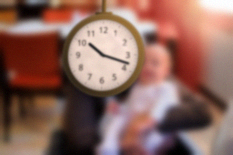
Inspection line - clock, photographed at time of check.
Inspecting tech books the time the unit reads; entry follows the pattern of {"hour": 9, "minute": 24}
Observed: {"hour": 10, "minute": 18}
